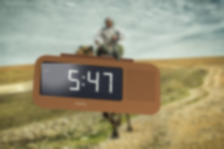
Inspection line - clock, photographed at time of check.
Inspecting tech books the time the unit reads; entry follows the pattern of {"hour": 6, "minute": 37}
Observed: {"hour": 5, "minute": 47}
